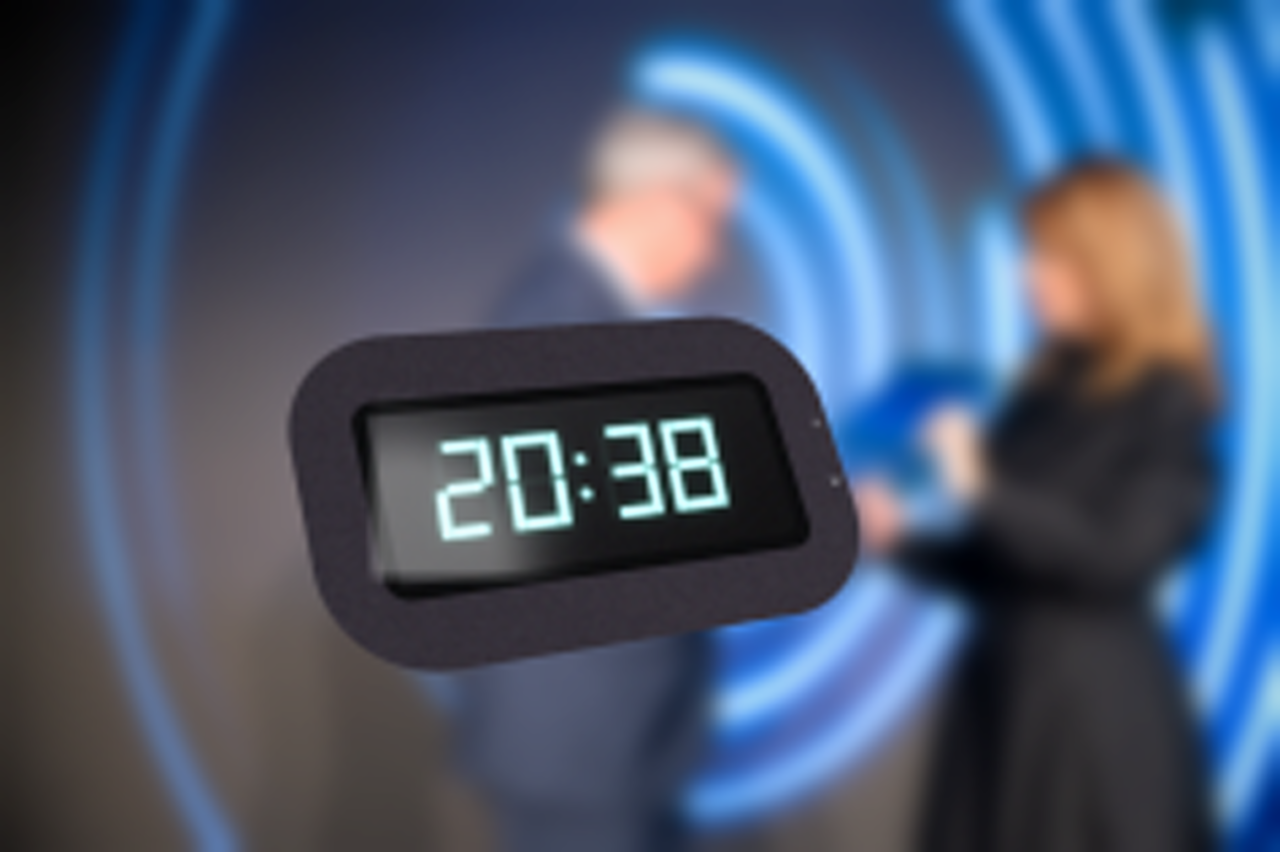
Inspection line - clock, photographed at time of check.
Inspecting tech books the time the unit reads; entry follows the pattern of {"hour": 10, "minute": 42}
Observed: {"hour": 20, "minute": 38}
